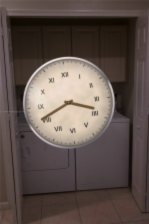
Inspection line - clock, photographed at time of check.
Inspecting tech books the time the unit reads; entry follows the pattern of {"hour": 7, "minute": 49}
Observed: {"hour": 3, "minute": 41}
